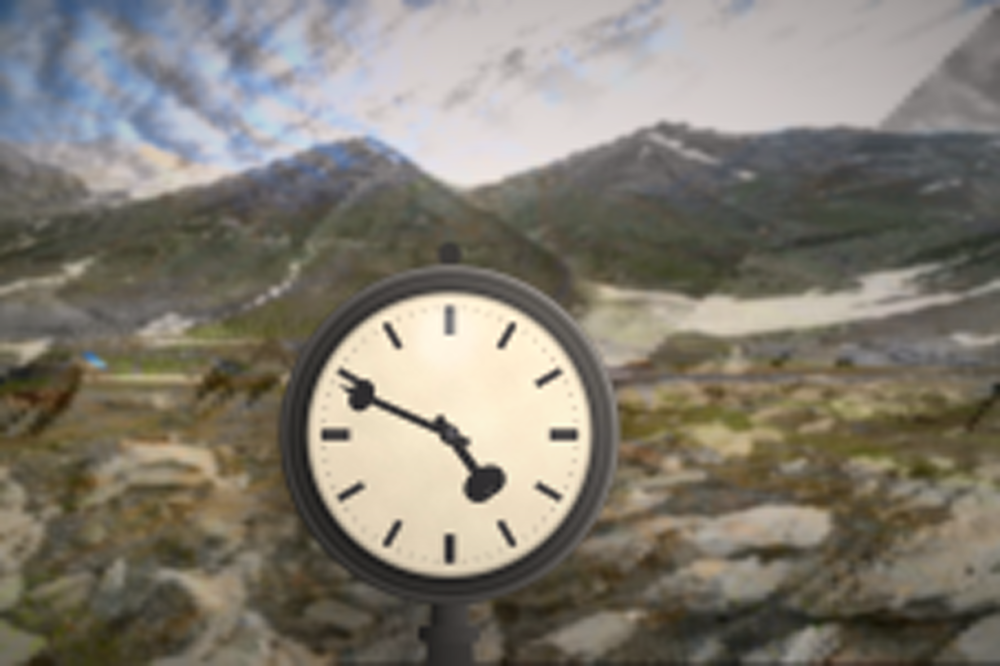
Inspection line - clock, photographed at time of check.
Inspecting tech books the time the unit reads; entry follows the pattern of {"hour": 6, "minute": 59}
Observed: {"hour": 4, "minute": 49}
